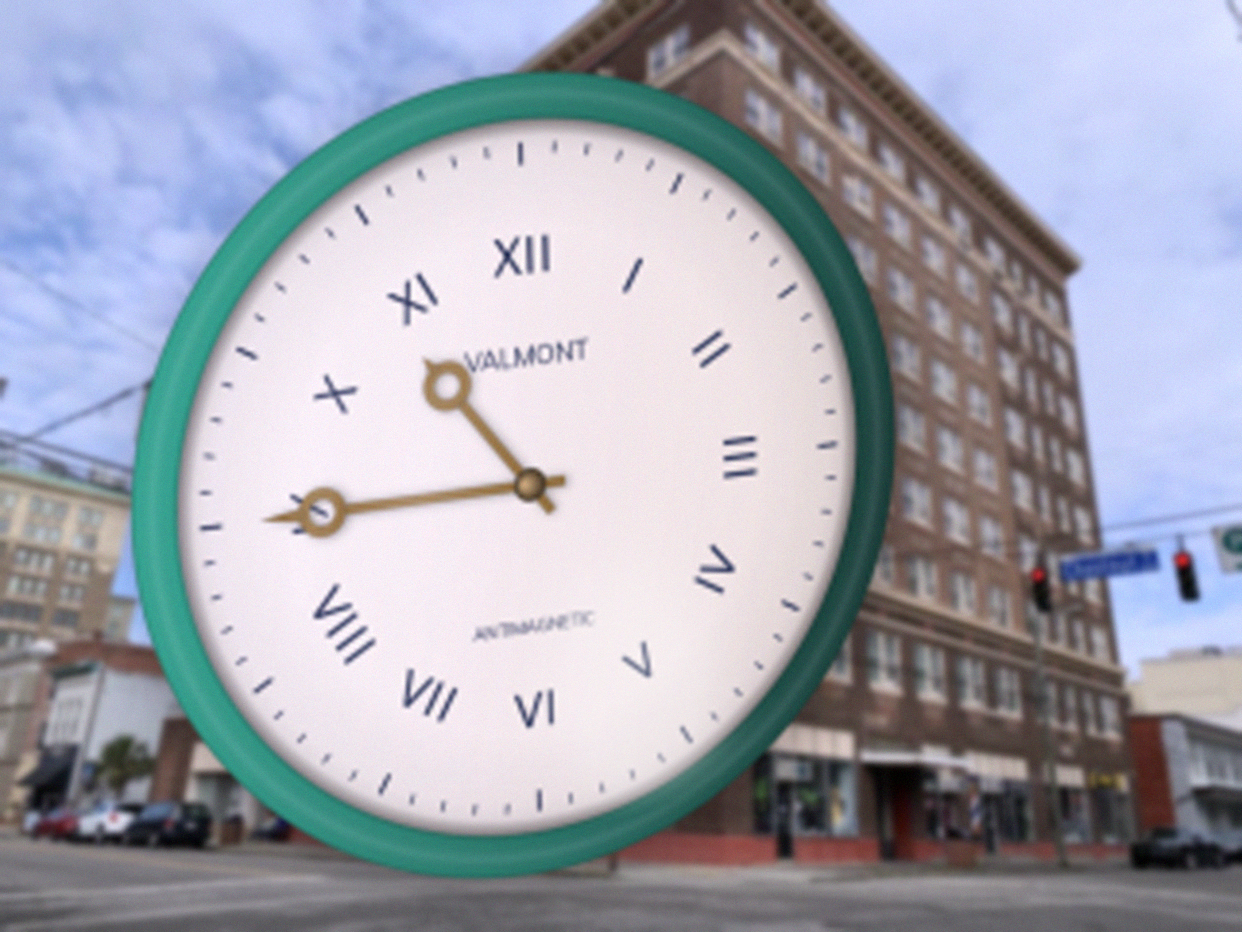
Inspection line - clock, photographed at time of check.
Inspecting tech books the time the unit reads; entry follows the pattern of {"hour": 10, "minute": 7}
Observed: {"hour": 10, "minute": 45}
